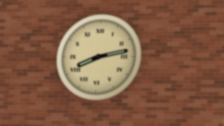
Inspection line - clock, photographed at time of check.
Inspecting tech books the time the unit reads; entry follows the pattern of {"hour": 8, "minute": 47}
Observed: {"hour": 8, "minute": 13}
